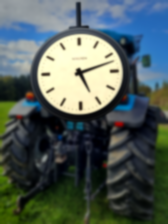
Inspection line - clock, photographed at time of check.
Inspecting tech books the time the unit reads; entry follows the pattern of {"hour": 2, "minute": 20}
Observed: {"hour": 5, "minute": 12}
